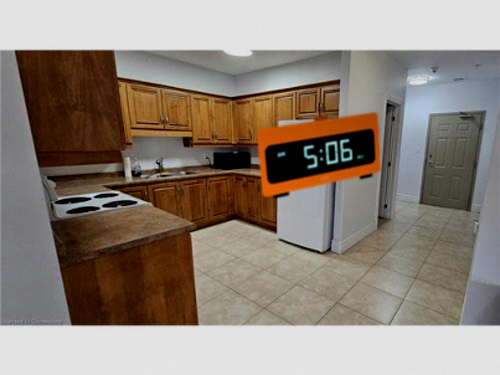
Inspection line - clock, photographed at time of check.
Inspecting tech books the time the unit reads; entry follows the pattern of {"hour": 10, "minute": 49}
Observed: {"hour": 5, "minute": 6}
